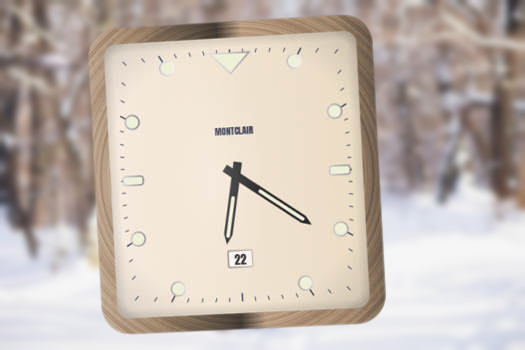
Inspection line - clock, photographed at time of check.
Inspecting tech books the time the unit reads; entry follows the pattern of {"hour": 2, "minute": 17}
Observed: {"hour": 6, "minute": 21}
